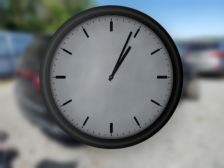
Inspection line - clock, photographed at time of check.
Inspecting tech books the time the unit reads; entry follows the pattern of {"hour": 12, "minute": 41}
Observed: {"hour": 1, "minute": 4}
